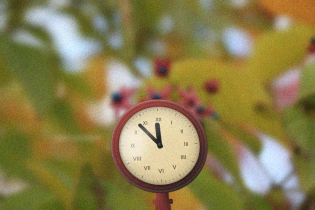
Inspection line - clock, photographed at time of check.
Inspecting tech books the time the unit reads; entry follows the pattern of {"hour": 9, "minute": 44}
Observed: {"hour": 11, "minute": 53}
